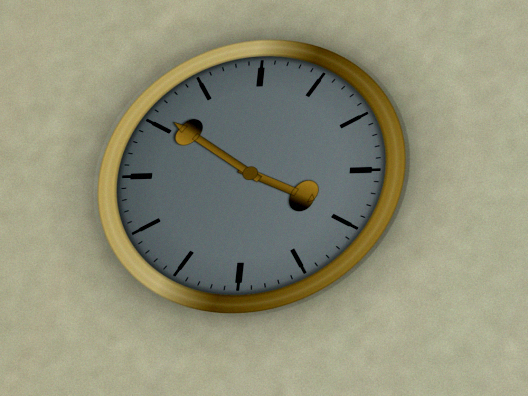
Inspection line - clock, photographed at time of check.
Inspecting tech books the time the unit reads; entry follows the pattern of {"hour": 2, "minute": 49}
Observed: {"hour": 3, "minute": 51}
